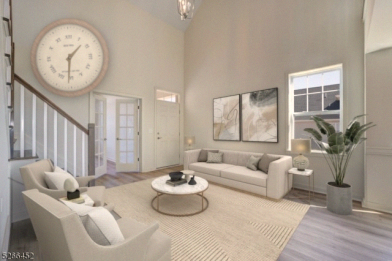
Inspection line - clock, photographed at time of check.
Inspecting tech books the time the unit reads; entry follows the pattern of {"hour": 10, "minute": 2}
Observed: {"hour": 1, "minute": 31}
